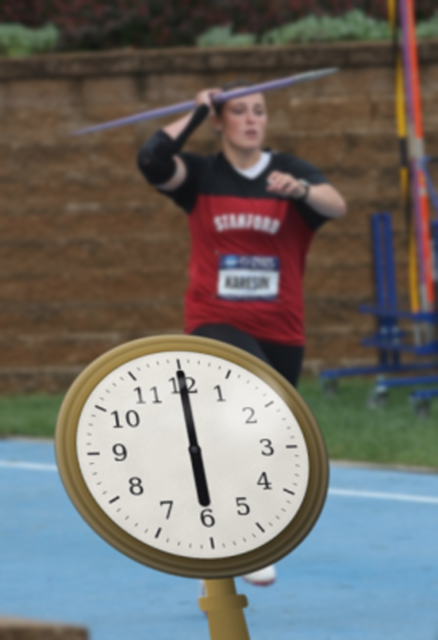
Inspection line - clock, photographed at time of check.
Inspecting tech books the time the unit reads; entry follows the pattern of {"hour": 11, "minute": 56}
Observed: {"hour": 6, "minute": 0}
